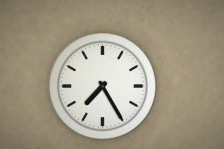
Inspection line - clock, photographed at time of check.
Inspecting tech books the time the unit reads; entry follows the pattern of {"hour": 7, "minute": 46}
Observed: {"hour": 7, "minute": 25}
